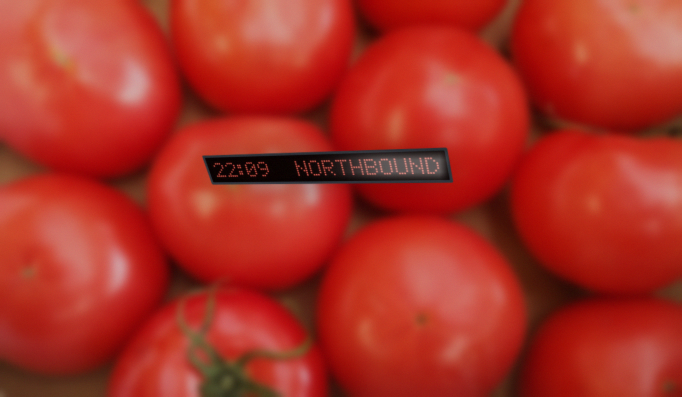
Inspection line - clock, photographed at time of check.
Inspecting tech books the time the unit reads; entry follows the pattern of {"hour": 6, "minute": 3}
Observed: {"hour": 22, "minute": 9}
